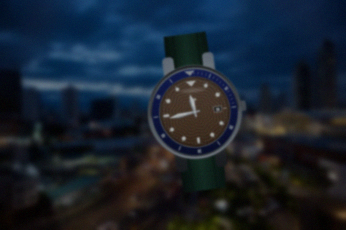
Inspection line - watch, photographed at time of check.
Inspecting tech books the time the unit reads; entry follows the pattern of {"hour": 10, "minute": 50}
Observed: {"hour": 11, "minute": 44}
